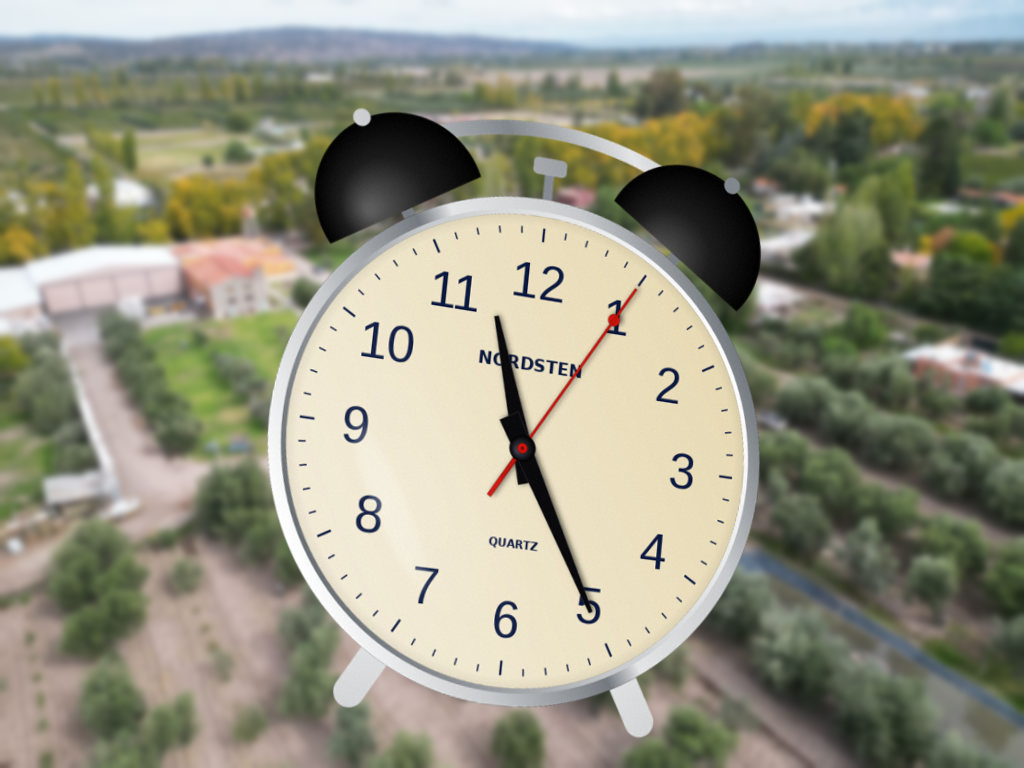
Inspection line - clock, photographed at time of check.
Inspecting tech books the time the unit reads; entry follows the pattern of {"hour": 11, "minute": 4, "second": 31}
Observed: {"hour": 11, "minute": 25, "second": 5}
